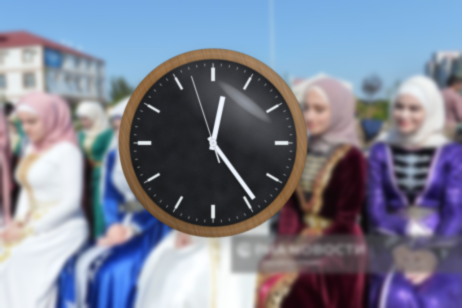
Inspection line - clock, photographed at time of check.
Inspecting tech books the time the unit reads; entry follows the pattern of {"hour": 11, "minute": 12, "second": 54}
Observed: {"hour": 12, "minute": 23, "second": 57}
